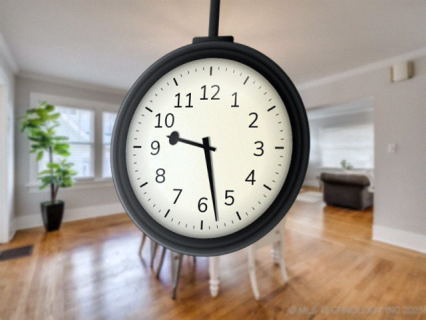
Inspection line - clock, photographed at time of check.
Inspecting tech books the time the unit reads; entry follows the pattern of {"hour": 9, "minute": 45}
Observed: {"hour": 9, "minute": 28}
